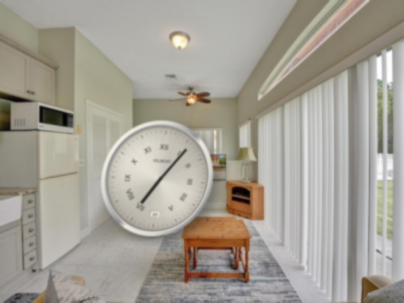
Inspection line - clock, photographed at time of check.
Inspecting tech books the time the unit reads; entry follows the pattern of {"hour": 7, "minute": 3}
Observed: {"hour": 7, "minute": 6}
